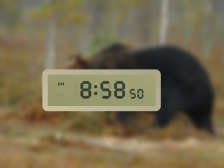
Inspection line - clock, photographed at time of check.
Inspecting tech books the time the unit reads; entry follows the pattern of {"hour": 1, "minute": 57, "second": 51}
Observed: {"hour": 8, "minute": 58, "second": 50}
